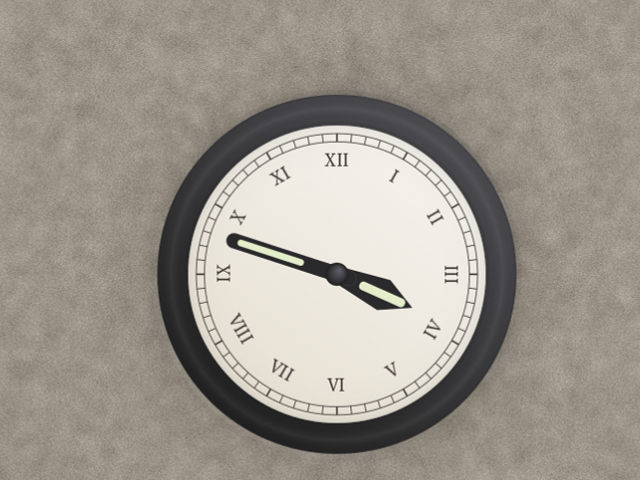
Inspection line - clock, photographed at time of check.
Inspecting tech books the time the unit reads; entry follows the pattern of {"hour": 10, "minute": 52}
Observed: {"hour": 3, "minute": 48}
